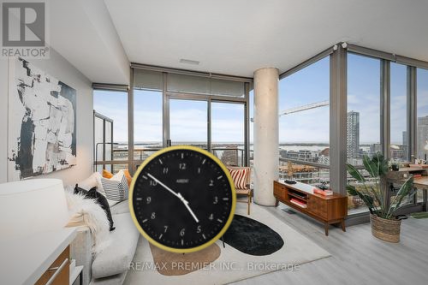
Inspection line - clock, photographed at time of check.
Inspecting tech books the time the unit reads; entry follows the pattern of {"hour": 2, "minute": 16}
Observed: {"hour": 4, "minute": 51}
